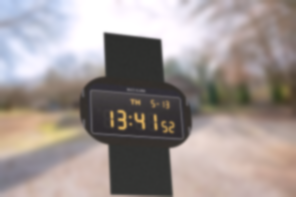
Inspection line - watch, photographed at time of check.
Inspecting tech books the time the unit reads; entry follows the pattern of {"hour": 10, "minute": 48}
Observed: {"hour": 13, "minute": 41}
